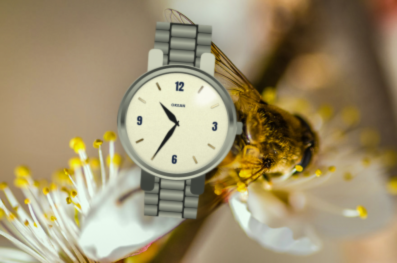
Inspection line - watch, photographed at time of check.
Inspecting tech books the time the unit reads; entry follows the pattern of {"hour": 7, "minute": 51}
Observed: {"hour": 10, "minute": 35}
